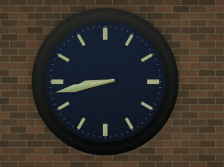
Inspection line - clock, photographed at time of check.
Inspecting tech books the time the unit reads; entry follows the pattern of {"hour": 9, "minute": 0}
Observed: {"hour": 8, "minute": 43}
